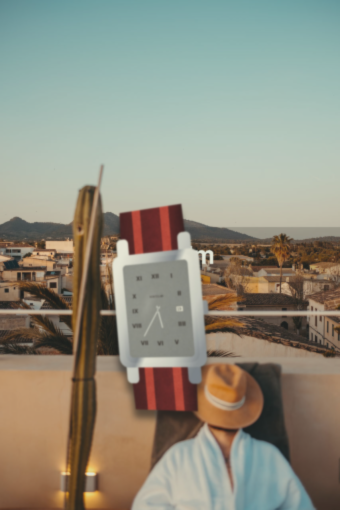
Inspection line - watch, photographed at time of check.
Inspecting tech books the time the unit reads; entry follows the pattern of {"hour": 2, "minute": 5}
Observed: {"hour": 5, "minute": 36}
